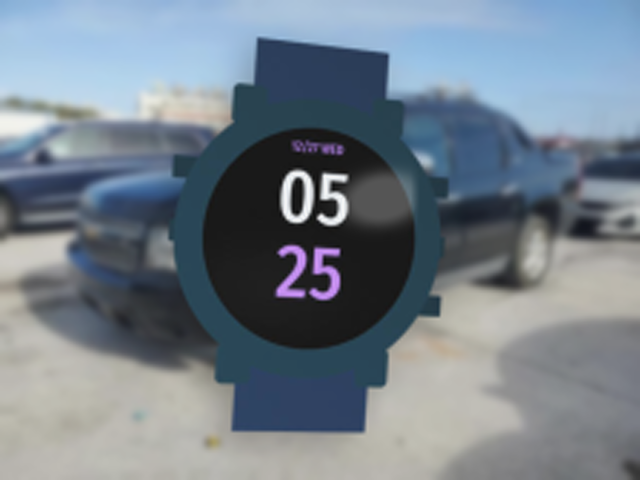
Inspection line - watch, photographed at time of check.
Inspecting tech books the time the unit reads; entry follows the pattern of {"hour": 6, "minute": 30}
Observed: {"hour": 5, "minute": 25}
